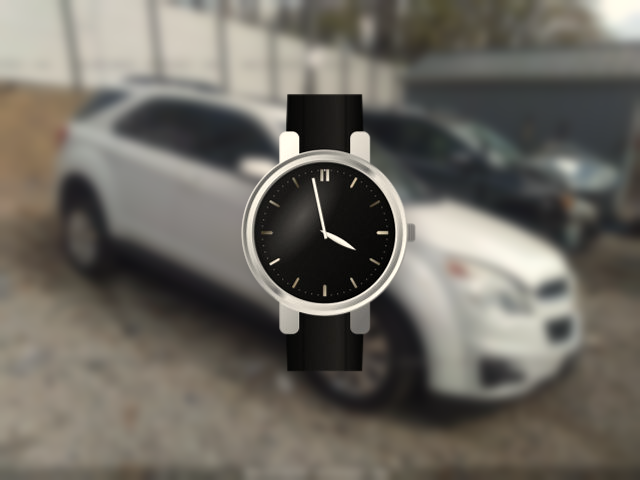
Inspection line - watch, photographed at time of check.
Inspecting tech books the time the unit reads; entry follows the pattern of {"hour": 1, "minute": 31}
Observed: {"hour": 3, "minute": 58}
